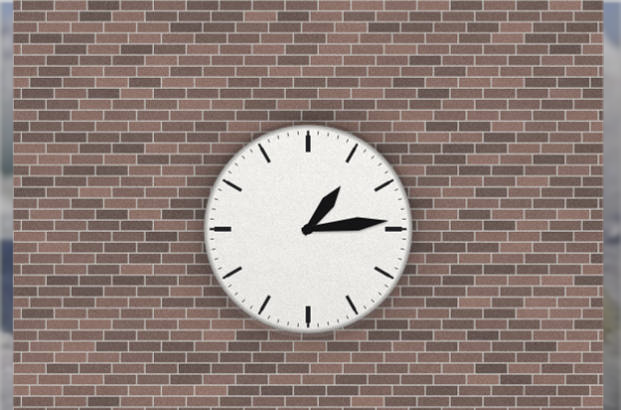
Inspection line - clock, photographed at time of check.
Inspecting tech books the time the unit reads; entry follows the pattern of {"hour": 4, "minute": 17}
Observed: {"hour": 1, "minute": 14}
